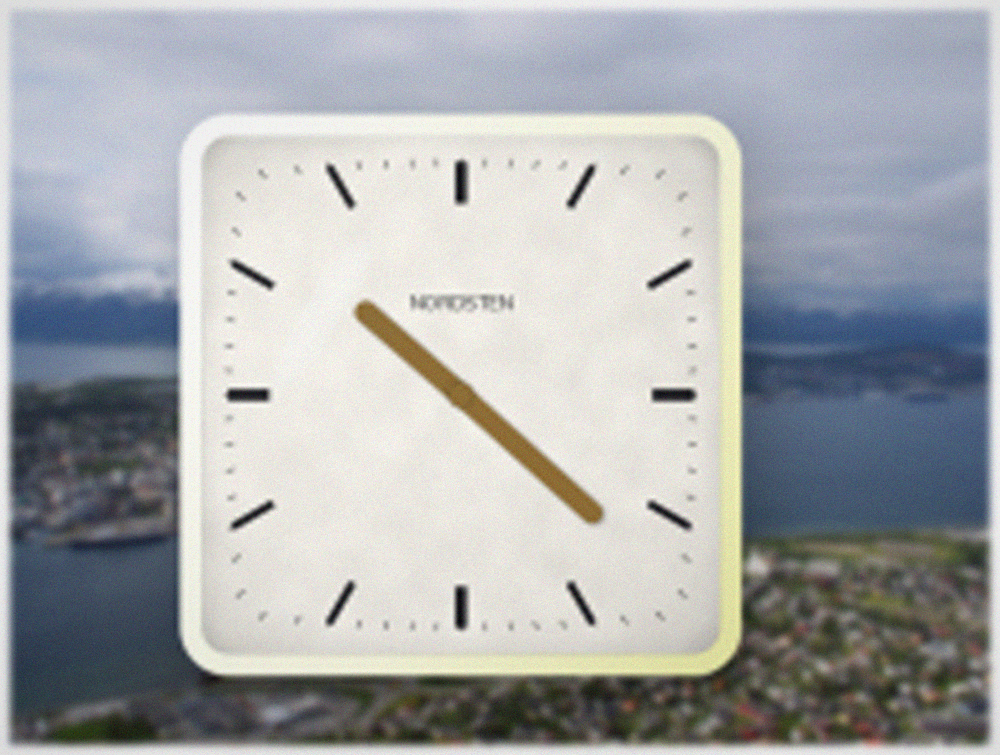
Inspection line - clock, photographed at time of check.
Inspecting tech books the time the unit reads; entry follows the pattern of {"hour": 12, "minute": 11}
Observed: {"hour": 10, "minute": 22}
